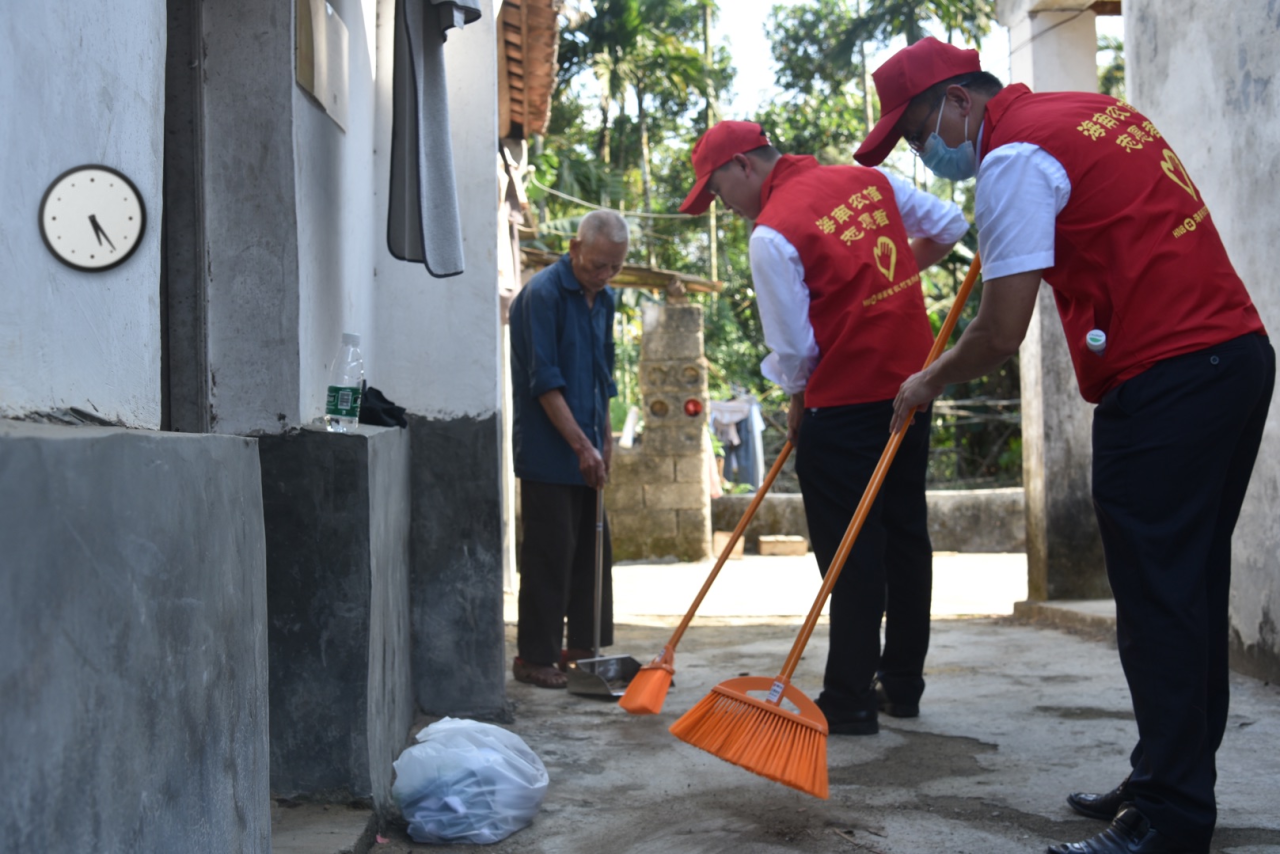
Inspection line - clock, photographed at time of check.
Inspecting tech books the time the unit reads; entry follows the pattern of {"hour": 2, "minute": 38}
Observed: {"hour": 5, "minute": 24}
